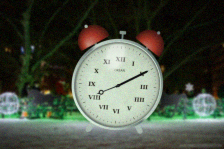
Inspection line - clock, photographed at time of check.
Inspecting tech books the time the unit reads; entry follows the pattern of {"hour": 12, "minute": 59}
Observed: {"hour": 8, "minute": 10}
